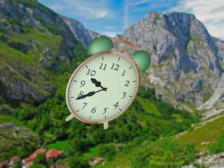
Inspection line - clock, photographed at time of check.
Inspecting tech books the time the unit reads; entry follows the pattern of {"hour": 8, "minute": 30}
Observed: {"hour": 9, "minute": 39}
